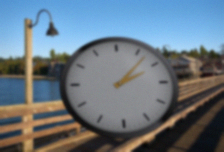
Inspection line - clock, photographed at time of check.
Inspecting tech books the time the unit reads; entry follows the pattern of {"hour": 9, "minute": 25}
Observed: {"hour": 2, "minute": 7}
